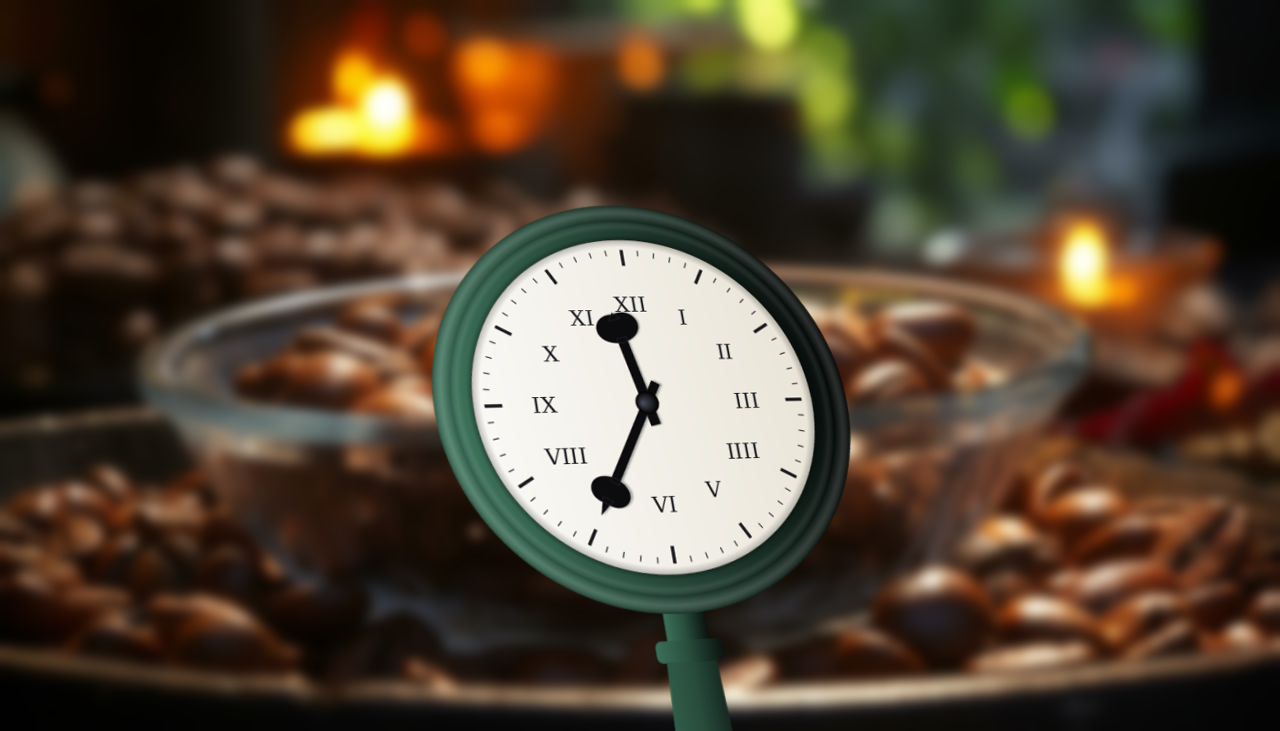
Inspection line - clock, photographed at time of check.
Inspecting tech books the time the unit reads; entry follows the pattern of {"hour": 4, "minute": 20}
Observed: {"hour": 11, "minute": 35}
